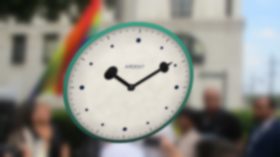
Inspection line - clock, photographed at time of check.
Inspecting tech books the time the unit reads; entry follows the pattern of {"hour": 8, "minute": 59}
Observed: {"hour": 10, "minute": 9}
